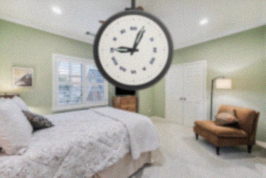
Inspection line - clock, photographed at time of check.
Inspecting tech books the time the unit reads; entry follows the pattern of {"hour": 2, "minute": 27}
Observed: {"hour": 9, "minute": 4}
